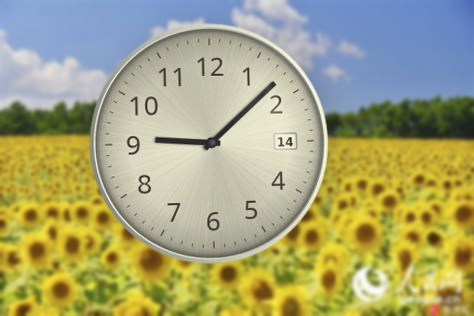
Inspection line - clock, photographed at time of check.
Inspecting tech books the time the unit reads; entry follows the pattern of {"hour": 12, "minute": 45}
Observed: {"hour": 9, "minute": 8}
